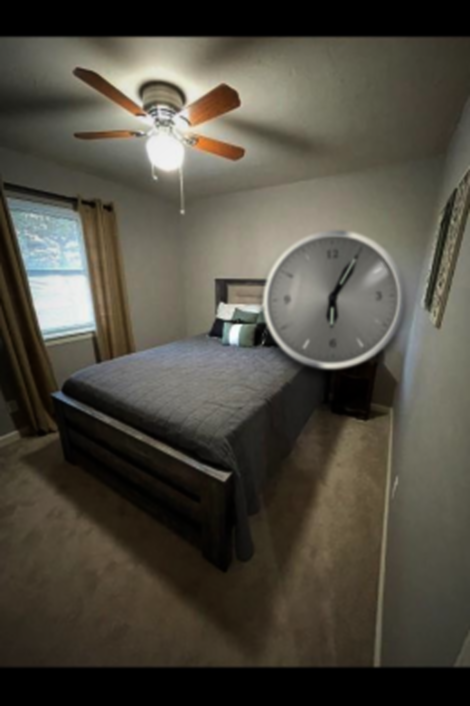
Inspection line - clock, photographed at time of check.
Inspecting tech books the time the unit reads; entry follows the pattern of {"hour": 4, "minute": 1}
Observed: {"hour": 6, "minute": 5}
